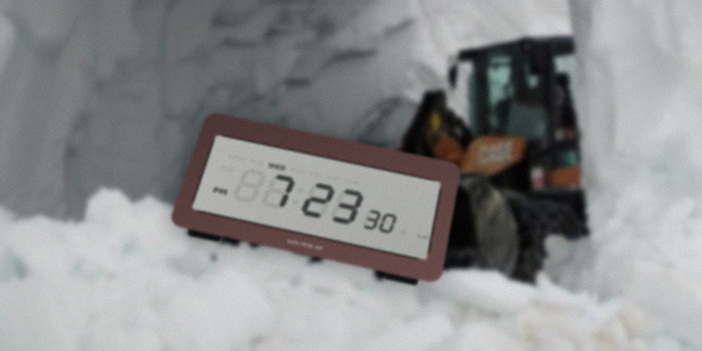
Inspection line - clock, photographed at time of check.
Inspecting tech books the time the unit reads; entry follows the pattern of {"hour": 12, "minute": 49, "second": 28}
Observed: {"hour": 7, "minute": 23, "second": 30}
